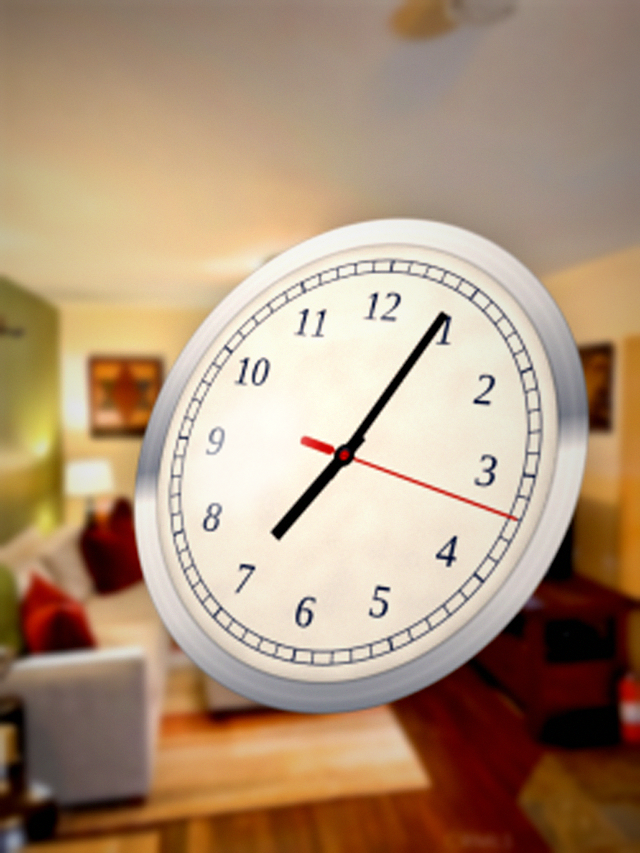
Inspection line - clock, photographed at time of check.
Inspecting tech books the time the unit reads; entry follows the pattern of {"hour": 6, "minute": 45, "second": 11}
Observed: {"hour": 7, "minute": 4, "second": 17}
